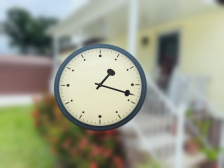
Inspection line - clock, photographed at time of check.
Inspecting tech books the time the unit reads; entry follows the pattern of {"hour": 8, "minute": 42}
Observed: {"hour": 1, "minute": 18}
